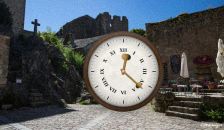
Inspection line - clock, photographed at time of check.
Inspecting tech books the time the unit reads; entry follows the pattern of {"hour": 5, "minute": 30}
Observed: {"hour": 12, "minute": 22}
